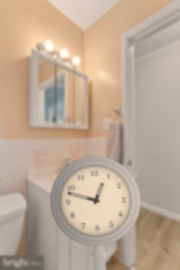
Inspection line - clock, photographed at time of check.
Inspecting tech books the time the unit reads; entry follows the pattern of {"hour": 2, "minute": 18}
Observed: {"hour": 12, "minute": 48}
